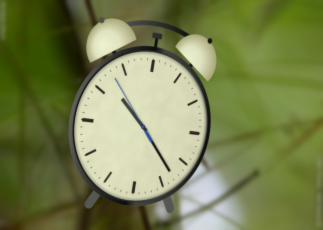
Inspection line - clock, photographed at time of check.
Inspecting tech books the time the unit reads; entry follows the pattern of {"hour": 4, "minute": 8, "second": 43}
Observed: {"hour": 10, "minute": 22, "second": 53}
